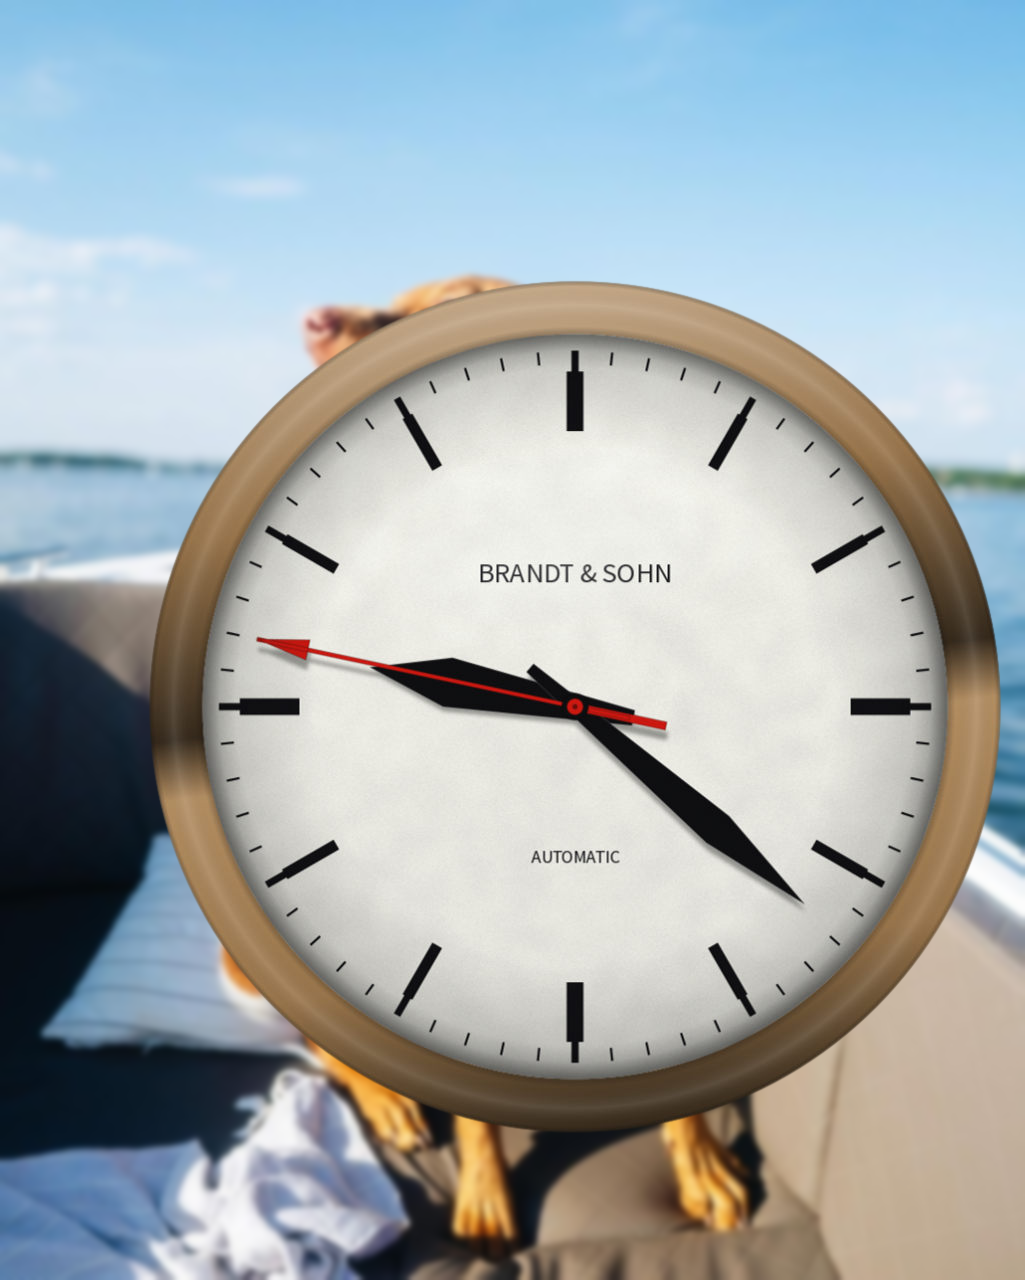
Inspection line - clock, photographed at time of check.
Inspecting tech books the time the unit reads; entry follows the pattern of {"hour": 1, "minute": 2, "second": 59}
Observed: {"hour": 9, "minute": 21, "second": 47}
